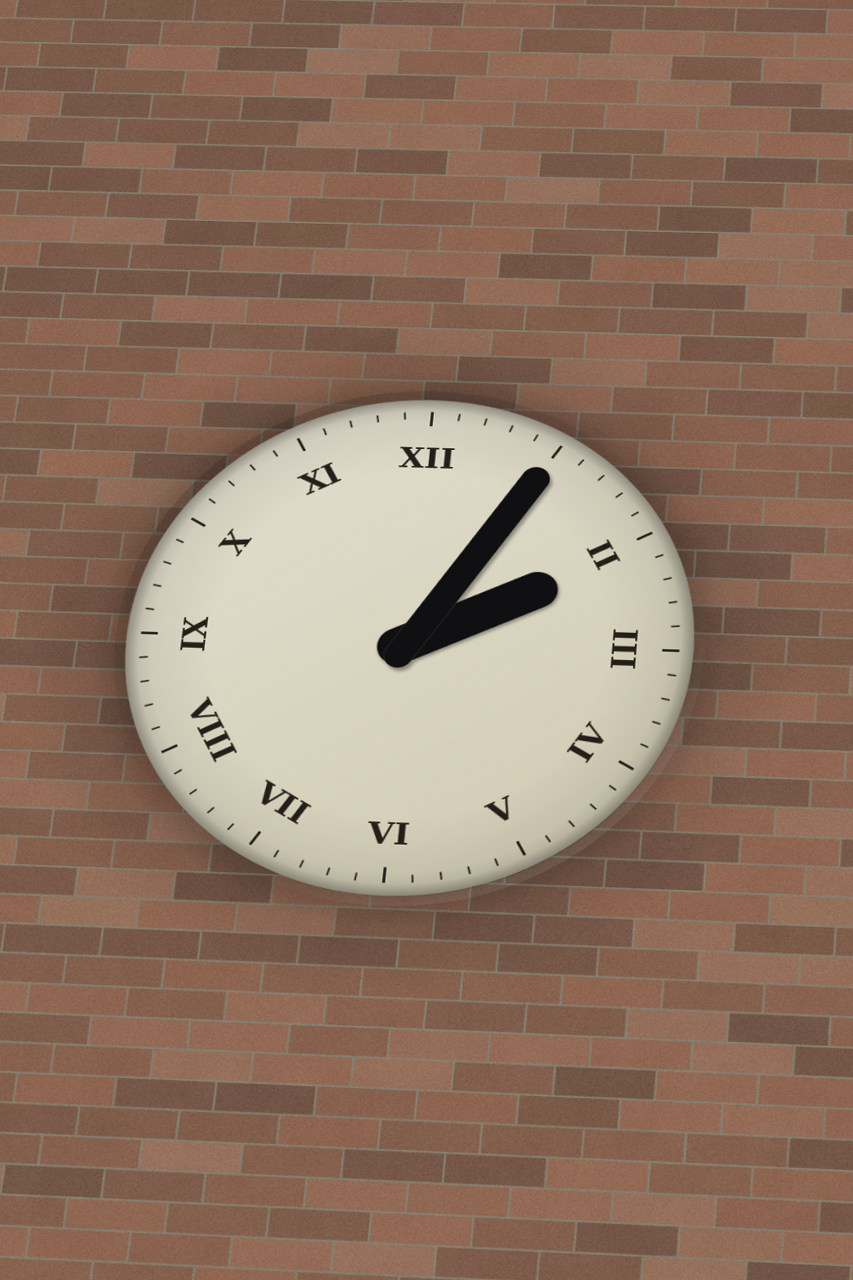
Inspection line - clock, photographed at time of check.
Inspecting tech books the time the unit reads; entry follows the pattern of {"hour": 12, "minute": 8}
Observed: {"hour": 2, "minute": 5}
